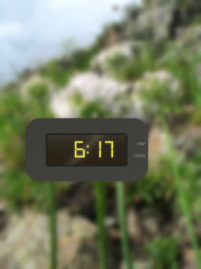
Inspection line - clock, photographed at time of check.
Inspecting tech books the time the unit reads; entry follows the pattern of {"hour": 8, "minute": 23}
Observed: {"hour": 6, "minute": 17}
